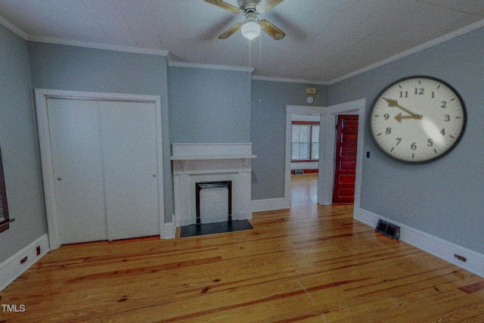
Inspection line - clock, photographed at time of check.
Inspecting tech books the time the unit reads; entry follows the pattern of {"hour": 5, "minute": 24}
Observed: {"hour": 8, "minute": 50}
